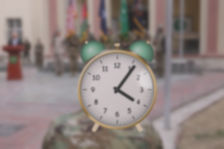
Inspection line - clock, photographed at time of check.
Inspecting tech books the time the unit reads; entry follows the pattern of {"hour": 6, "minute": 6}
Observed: {"hour": 4, "minute": 6}
